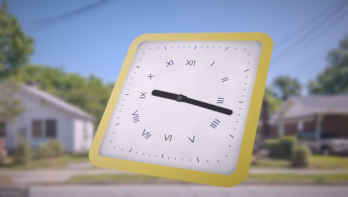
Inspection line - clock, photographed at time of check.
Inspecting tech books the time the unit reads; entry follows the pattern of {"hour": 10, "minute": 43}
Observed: {"hour": 9, "minute": 17}
